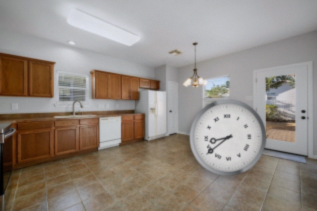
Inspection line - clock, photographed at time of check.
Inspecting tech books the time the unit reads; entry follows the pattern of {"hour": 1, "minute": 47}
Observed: {"hour": 8, "minute": 39}
